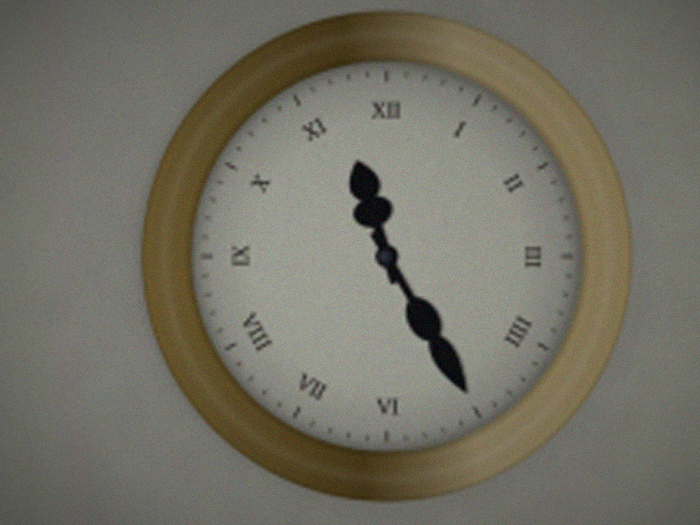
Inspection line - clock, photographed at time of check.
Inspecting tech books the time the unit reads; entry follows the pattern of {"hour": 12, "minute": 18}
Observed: {"hour": 11, "minute": 25}
